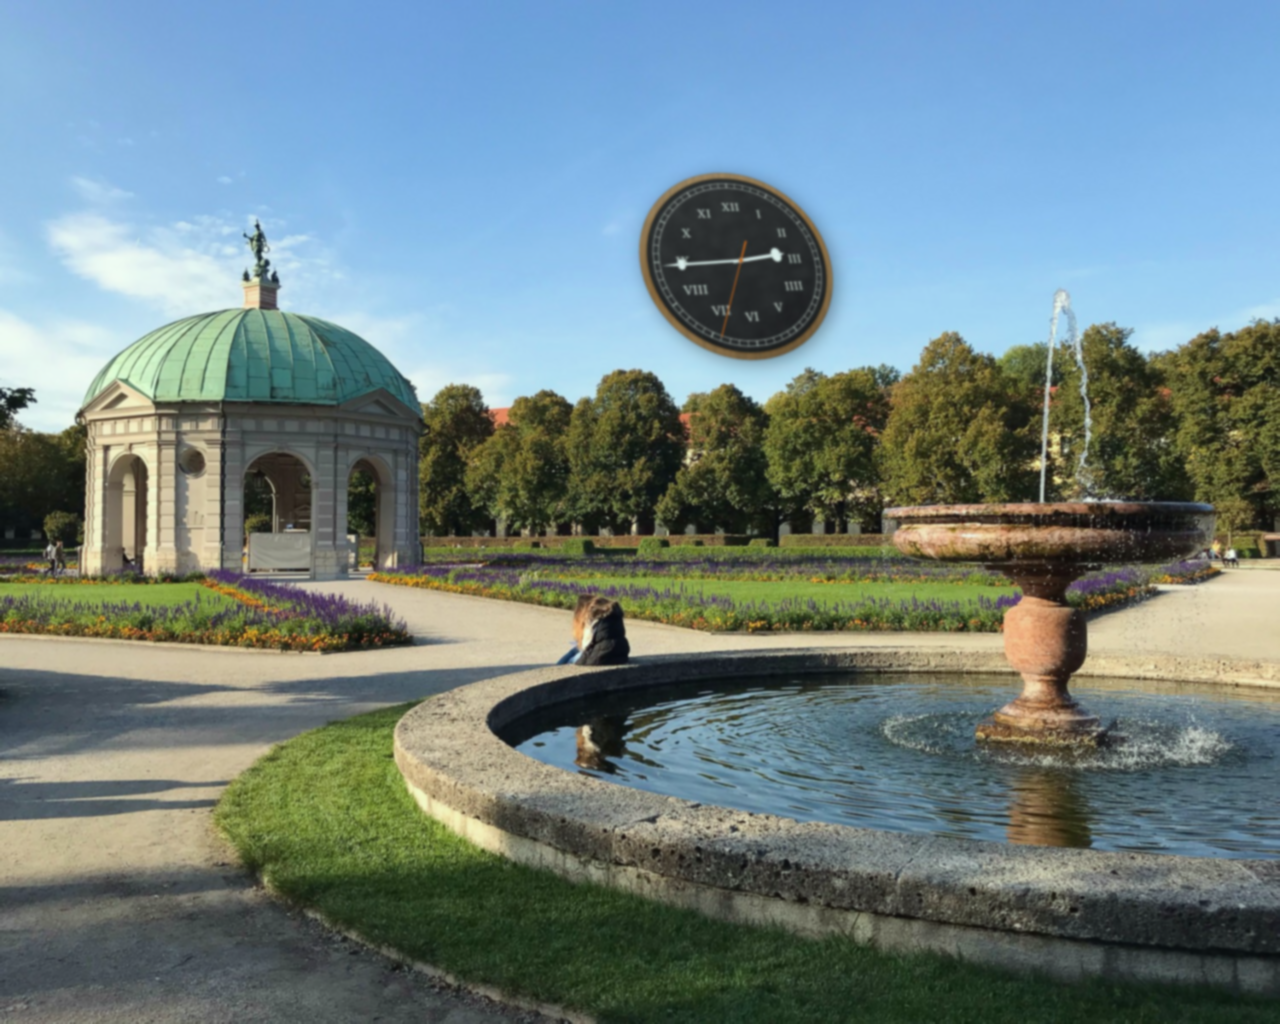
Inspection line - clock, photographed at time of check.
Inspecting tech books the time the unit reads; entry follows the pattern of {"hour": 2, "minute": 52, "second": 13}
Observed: {"hour": 2, "minute": 44, "second": 34}
